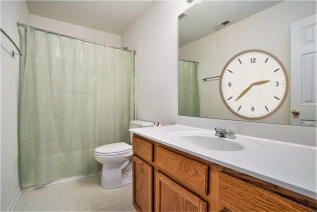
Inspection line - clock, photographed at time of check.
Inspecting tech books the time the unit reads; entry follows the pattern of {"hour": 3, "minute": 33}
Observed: {"hour": 2, "minute": 38}
